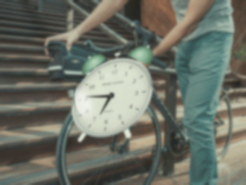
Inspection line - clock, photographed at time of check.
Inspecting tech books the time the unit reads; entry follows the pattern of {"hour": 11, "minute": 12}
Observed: {"hour": 6, "minute": 46}
